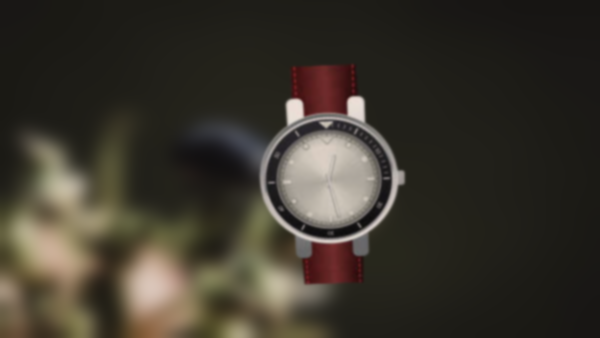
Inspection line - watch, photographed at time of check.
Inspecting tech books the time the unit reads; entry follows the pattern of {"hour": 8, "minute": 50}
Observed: {"hour": 12, "minute": 28}
